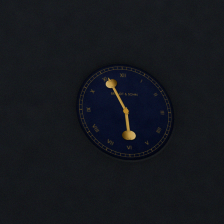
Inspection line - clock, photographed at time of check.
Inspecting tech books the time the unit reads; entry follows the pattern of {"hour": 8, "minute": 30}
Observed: {"hour": 5, "minute": 56}
